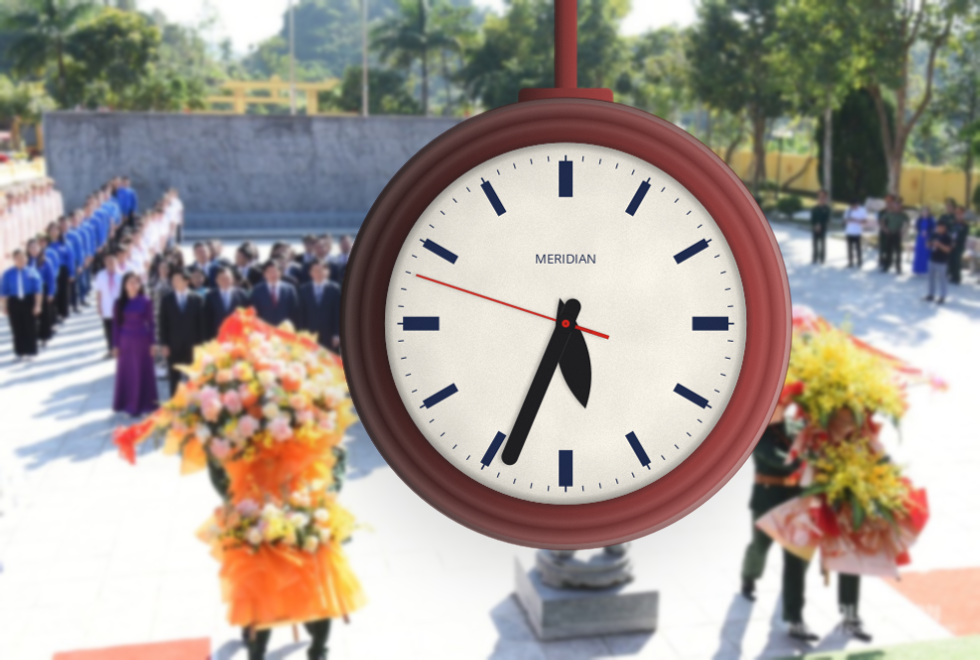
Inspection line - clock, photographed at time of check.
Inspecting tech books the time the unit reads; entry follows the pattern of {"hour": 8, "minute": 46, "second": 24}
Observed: {"hour": 5, "minute": 33, "second": 48}
